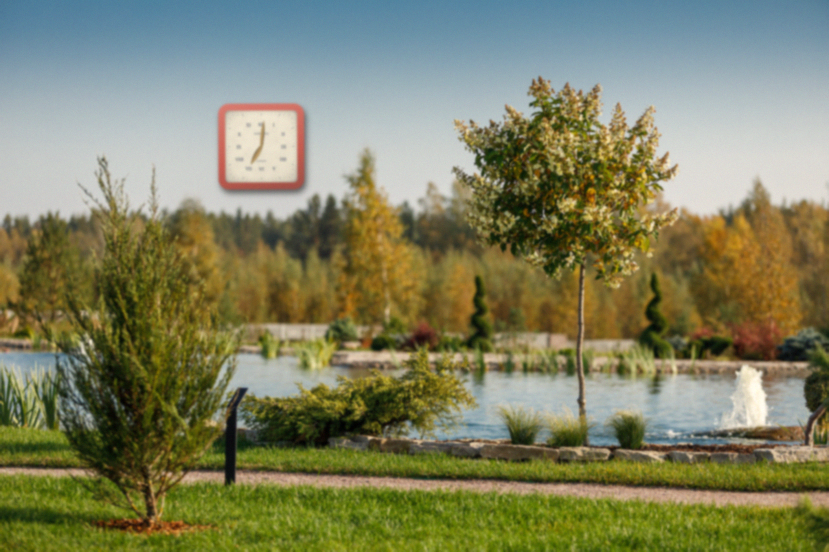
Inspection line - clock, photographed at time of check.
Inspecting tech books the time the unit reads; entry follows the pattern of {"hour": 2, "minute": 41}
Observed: {"hour": 7, "minute": 1}
